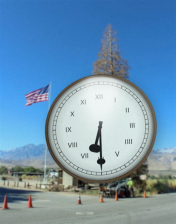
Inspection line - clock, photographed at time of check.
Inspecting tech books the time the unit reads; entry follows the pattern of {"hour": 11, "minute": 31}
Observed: {"hour": 6, "minute": 30}
